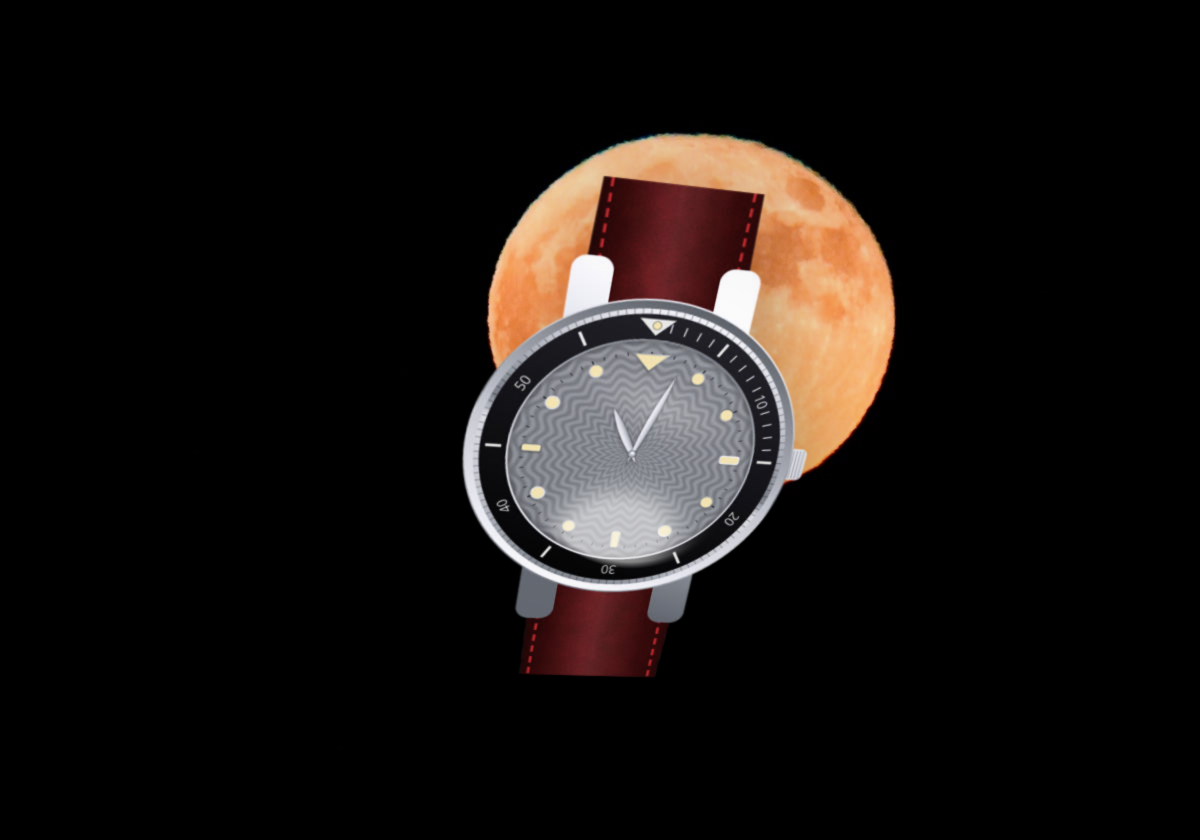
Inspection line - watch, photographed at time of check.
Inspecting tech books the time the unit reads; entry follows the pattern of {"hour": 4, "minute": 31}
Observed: {"hour": 11, "minute": 3}
